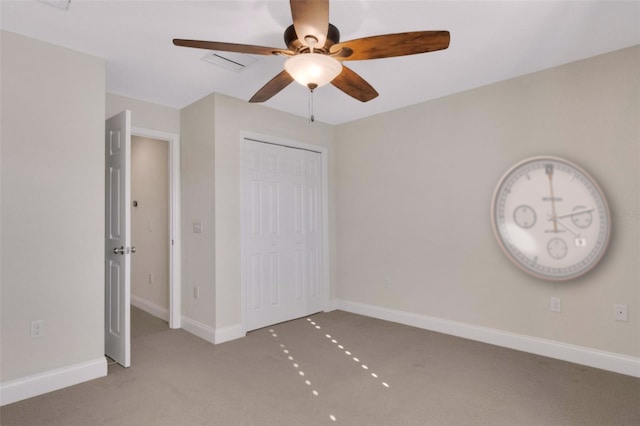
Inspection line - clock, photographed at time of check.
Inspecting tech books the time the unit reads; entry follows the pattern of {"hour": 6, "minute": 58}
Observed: {"hour": 4, "minute": 13}
